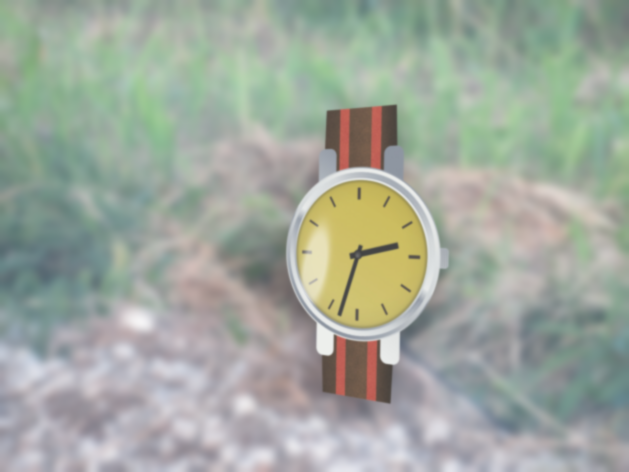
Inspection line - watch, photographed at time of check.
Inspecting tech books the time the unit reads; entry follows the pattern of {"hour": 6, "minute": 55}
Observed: {"hour": 2, "minute": 33}
